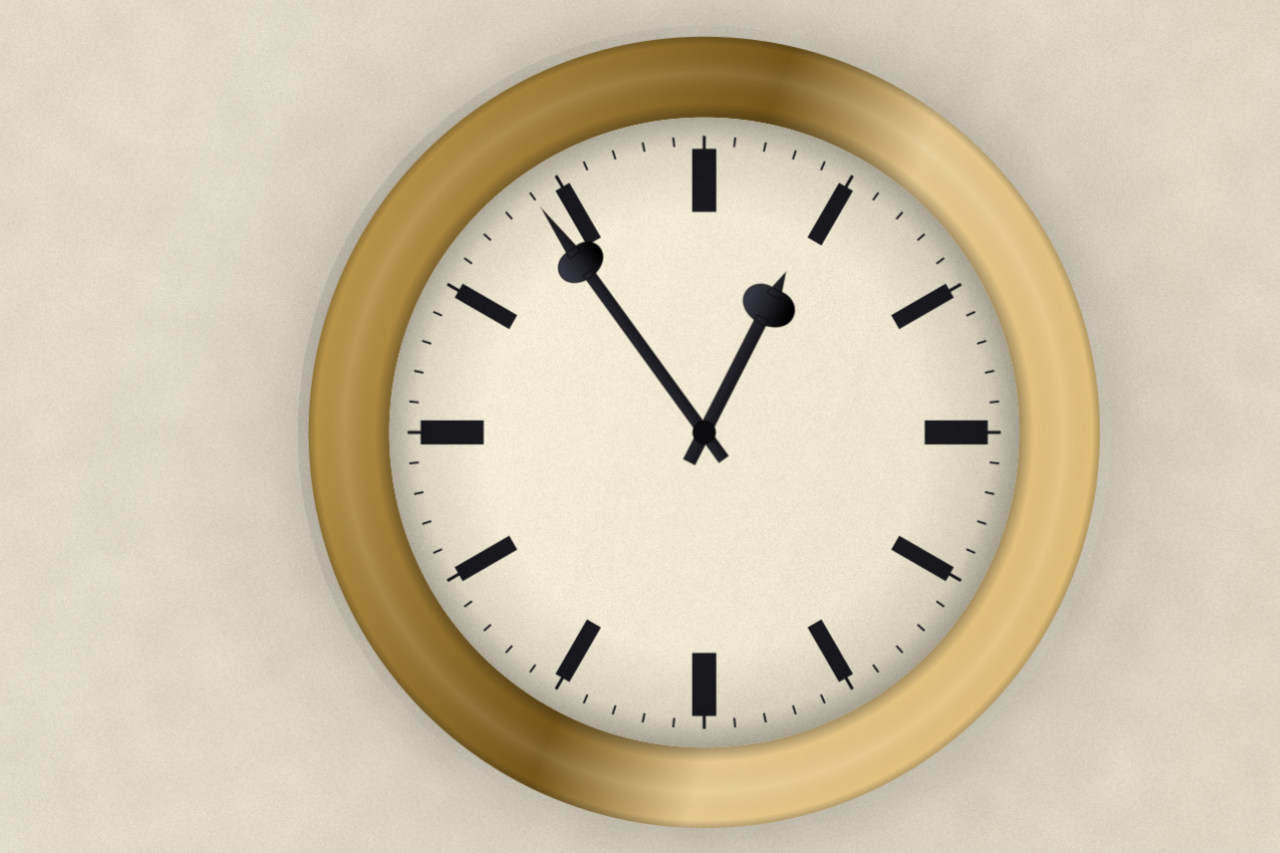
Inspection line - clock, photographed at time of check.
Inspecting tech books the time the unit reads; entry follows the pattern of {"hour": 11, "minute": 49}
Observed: {"hour": 12, "minute": 54}
